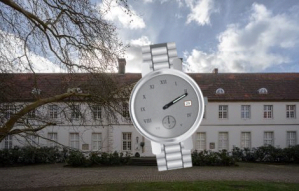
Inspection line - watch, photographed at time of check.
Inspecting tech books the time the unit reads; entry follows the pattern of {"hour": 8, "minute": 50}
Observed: {"hour": 2, "minute": 11}
